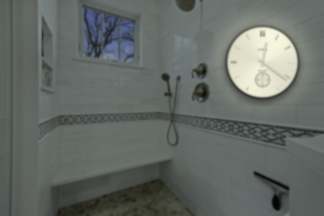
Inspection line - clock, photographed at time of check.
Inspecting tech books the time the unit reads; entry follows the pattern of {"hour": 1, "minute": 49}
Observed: {"hour": 12, "minute": 21}
